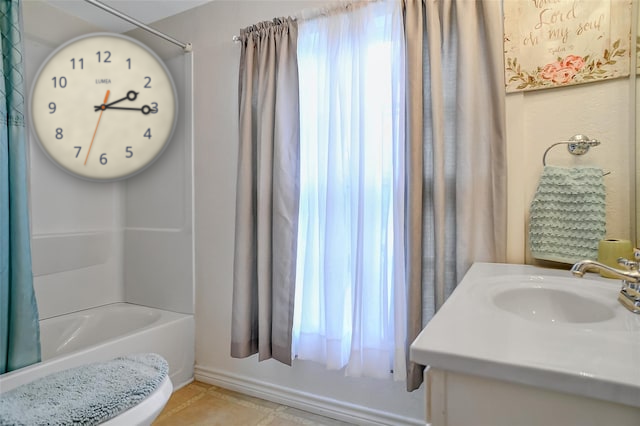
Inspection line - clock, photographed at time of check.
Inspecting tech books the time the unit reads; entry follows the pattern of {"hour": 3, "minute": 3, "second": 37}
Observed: {"hour": 2, "minute": 15, "second": 33}
